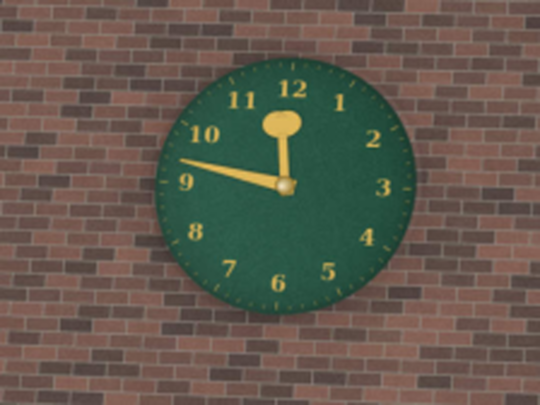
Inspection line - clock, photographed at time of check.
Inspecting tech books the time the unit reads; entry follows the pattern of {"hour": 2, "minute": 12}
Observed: {"hour": 11, "minute": 47}
